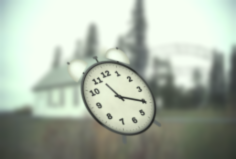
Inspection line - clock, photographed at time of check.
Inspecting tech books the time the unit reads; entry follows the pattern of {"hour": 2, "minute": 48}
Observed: {"hour": 11, "minute": 20}
